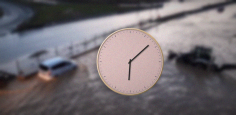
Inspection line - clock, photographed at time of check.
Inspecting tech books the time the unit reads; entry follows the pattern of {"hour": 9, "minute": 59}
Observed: {"hour": 6, "minute": 8}
